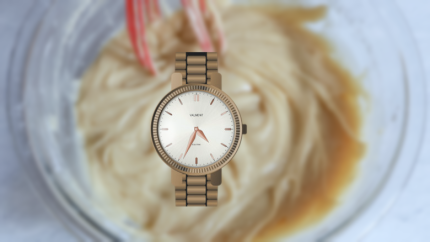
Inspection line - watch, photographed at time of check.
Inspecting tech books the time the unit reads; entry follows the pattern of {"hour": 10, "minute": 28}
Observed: {"hour": 4, "minute": 34}
